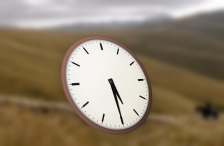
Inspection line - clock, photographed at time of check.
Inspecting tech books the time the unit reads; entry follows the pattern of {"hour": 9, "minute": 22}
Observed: {"hour": 5, "minute": 30}
